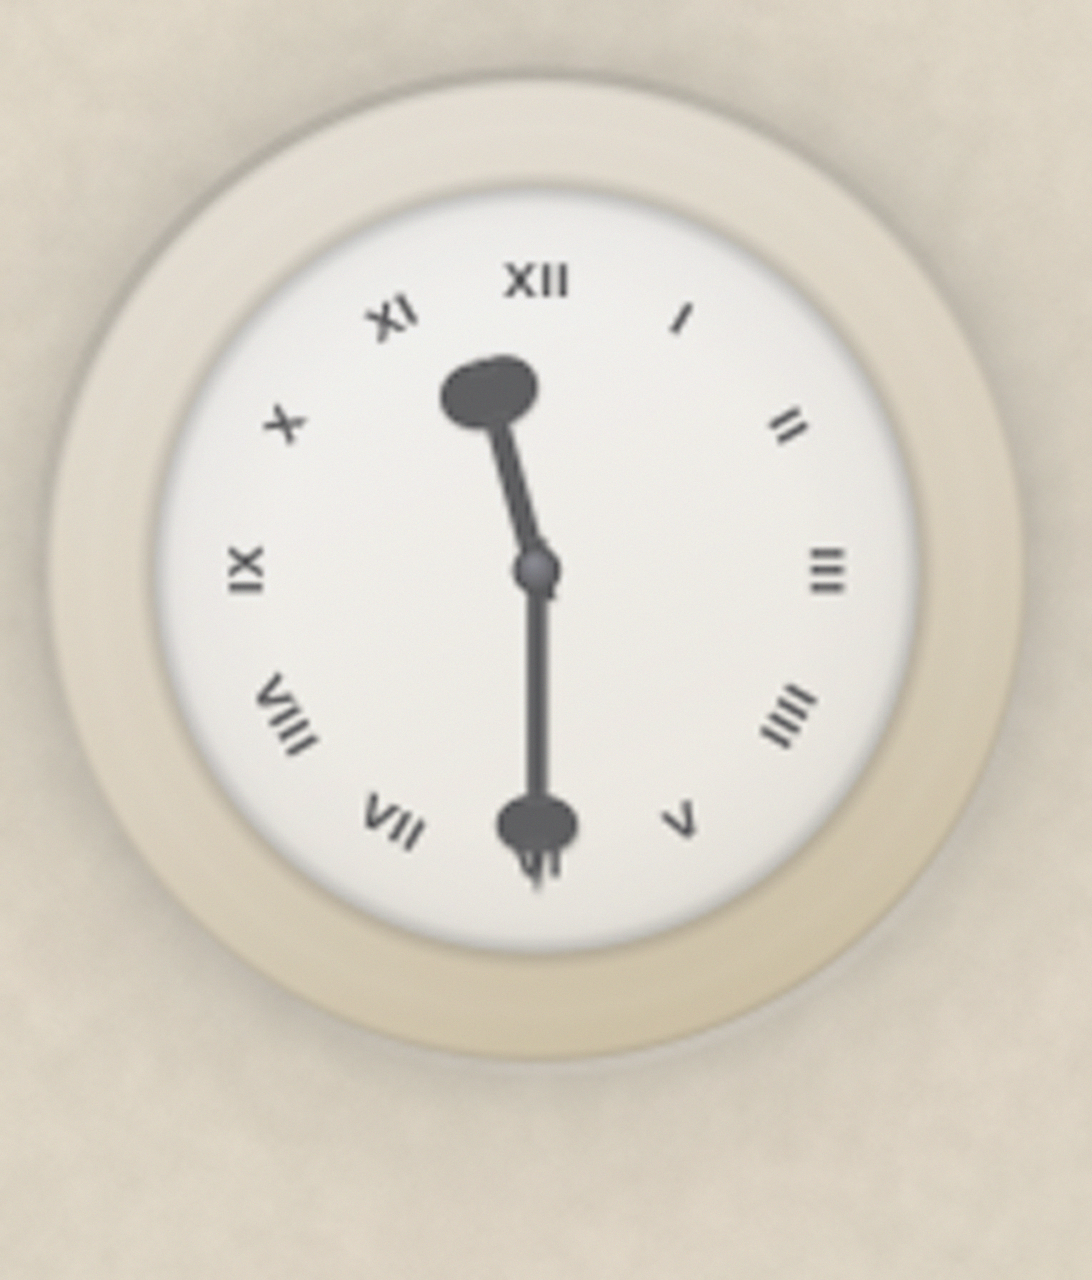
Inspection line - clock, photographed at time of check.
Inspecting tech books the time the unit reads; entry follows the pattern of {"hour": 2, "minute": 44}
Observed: {"hour": 11, "minute": 30}
